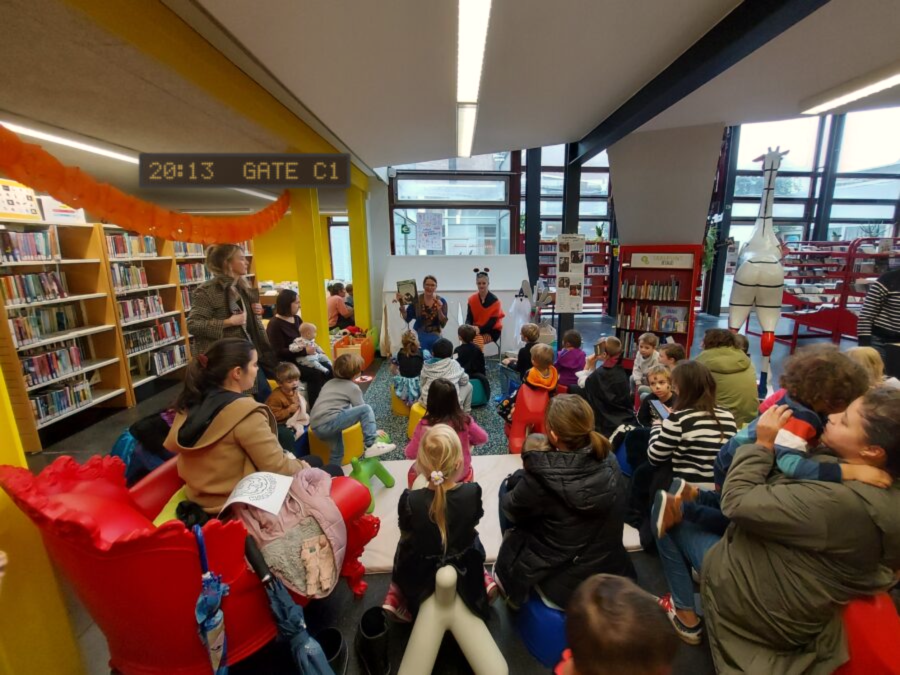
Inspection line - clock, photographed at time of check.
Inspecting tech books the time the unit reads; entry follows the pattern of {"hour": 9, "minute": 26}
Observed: {"hour": 20, "minute": 13}
